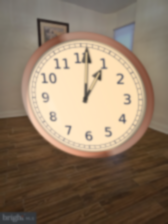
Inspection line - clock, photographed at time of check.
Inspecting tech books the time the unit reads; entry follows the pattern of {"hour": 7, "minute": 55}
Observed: {"hour": 1, "minute": 1}
